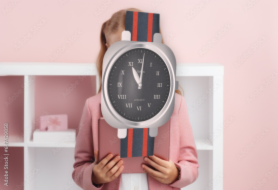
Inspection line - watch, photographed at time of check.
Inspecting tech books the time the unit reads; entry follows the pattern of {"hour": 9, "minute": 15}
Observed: {"hour": 11, "minute": 1}
